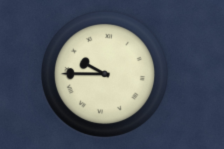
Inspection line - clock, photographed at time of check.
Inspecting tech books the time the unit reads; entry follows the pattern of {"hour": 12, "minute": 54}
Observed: {"hour": 9, "minute": 44}
